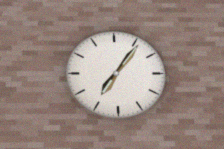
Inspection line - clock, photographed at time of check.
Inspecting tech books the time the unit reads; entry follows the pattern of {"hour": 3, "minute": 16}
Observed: {"hour": 7, "minute": 6}
